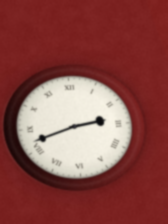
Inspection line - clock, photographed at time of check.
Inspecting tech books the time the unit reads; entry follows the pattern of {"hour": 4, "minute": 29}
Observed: {"hour": 2, "minute": 42}
